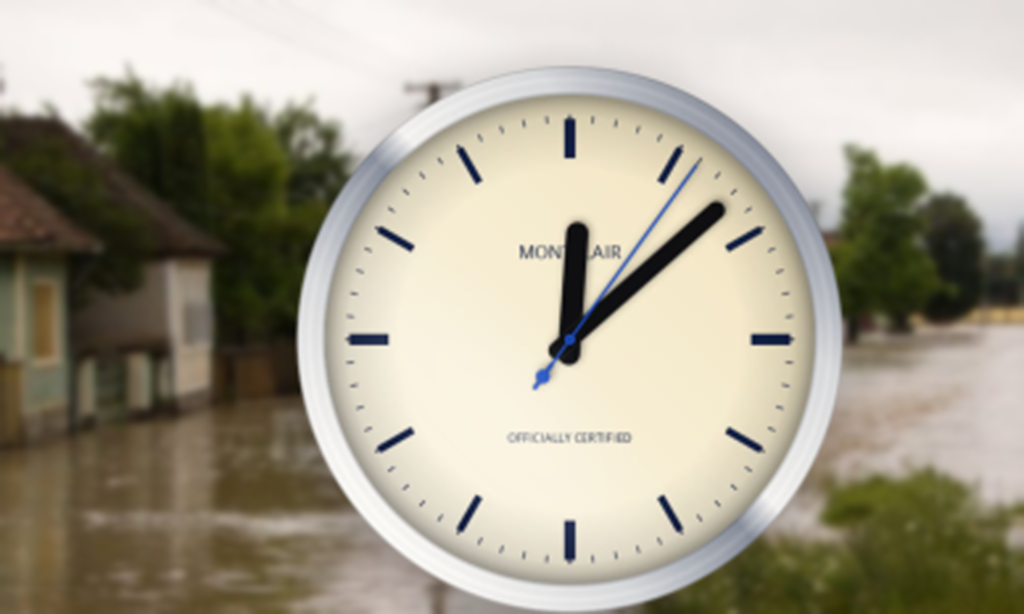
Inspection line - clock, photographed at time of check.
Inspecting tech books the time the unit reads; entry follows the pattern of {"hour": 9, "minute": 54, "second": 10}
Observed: {"hour": 12, "minute": 8, "second": 6}
